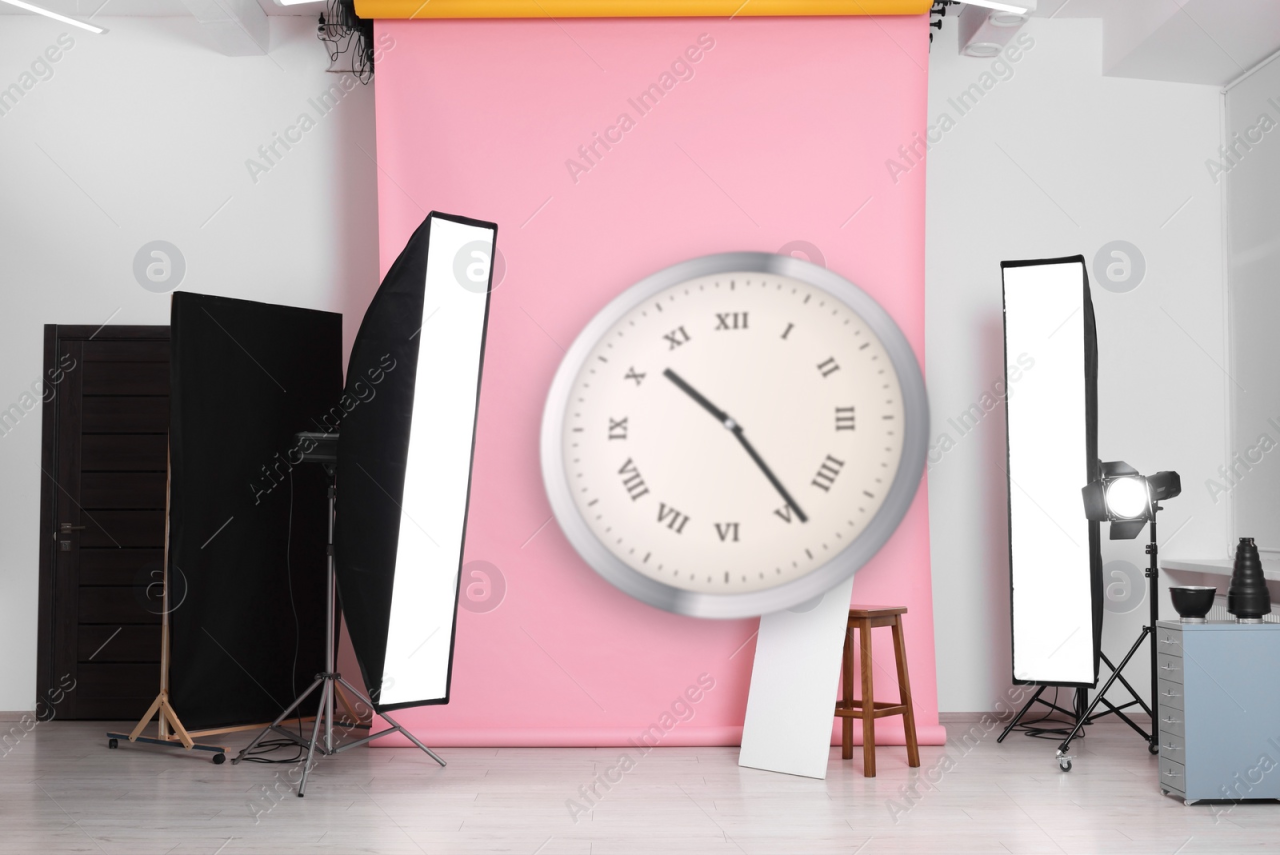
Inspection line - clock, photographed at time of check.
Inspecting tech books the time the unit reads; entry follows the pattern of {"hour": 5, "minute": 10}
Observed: {"hour": 10, "minute": 24}
